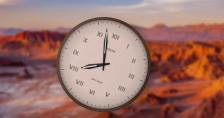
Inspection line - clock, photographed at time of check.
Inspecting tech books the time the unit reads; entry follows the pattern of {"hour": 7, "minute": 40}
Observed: {"hour": 7, "minute": 57}
